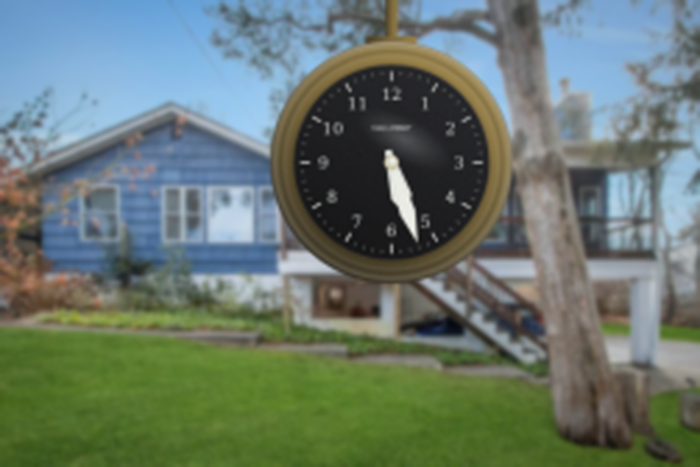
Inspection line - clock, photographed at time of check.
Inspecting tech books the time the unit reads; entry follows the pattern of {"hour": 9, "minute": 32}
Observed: {"hour": 5, "minute": 27}
